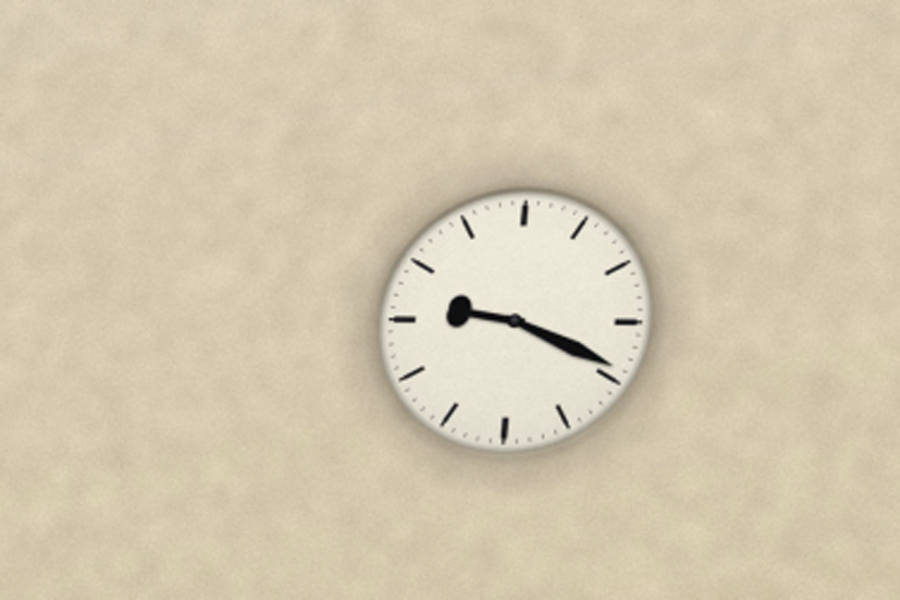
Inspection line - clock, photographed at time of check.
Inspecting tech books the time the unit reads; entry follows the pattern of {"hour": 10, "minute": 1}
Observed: {"hour": 9, "minute": 19}
